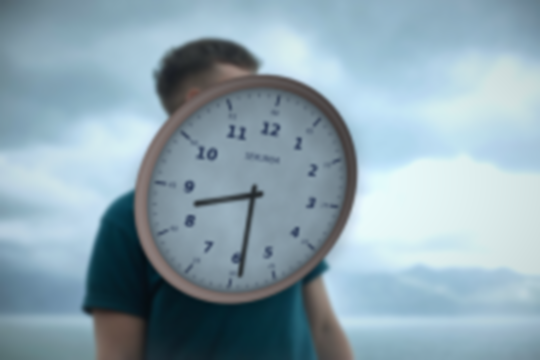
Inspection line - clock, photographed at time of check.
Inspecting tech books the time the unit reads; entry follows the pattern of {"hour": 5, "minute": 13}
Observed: {"hour": 8, "minute": 29}
